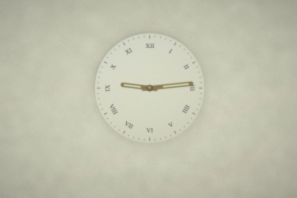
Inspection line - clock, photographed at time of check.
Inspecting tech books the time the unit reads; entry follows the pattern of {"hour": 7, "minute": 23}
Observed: {"hour": 9, "minute": 14}
